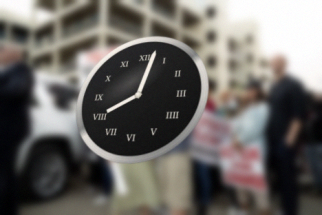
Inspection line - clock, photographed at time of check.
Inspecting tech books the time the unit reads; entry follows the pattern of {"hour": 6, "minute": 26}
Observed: {"hour": 8, "minute": 2}
